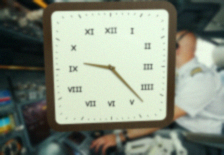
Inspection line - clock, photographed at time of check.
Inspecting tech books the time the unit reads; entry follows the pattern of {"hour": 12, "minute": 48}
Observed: {"hour": 9, "minute": 23}
